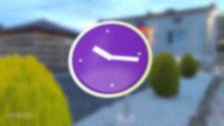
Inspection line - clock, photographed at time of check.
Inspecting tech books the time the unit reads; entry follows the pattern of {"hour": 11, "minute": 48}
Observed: {"hour": 10, "minute": 17}
